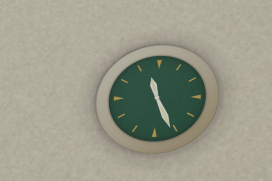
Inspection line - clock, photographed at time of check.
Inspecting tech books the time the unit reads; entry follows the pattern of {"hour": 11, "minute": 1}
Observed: {"hour": 11, "minute": 26}
